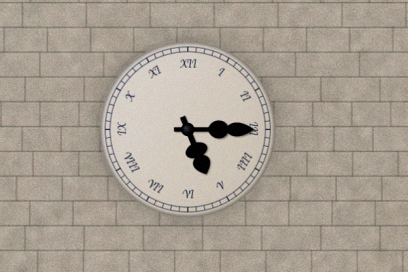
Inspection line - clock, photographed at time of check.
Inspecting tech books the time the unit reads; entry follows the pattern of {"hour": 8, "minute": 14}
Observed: {"hour": 5, "minute": 15}
